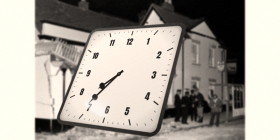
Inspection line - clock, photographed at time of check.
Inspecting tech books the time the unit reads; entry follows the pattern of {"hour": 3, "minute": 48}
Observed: {"hour": 7, "minute": 36}
